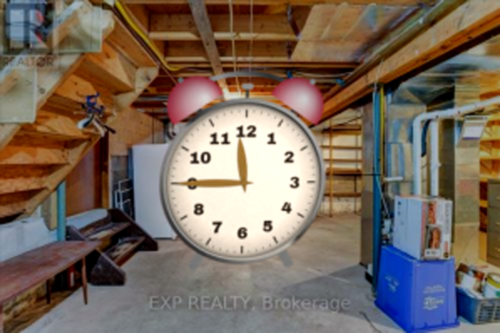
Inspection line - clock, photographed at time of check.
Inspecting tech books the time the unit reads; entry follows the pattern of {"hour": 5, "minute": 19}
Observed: {"hour": 11, "minute": 45}
